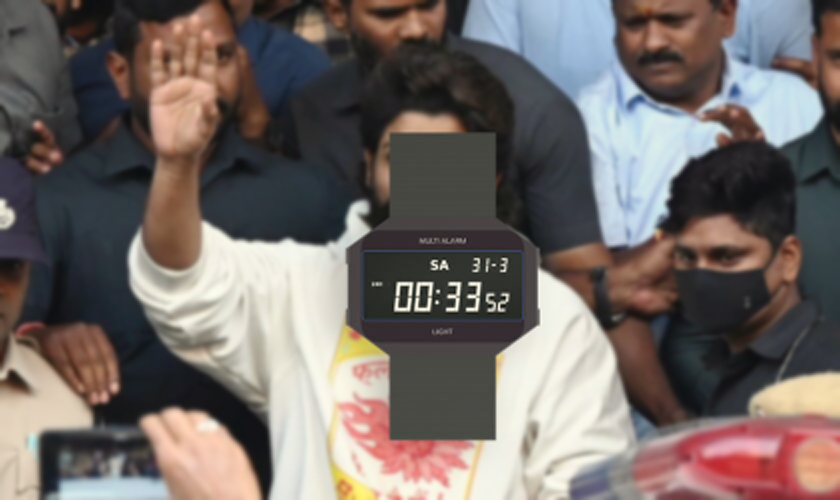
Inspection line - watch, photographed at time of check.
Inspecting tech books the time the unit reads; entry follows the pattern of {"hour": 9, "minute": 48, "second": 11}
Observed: {"hour": 0, "minute": 33, "second": 52}
